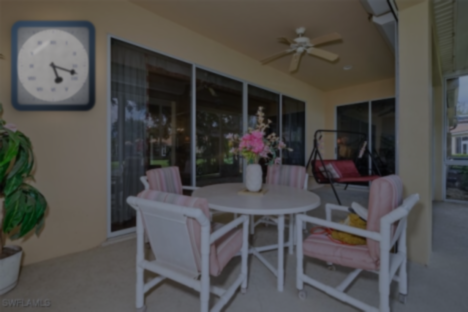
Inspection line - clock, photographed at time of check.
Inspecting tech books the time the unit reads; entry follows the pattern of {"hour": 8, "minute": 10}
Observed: {"hour": 5, "minute": 18}
